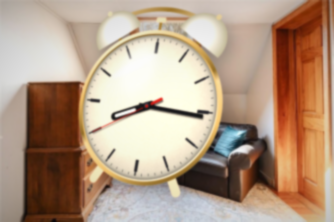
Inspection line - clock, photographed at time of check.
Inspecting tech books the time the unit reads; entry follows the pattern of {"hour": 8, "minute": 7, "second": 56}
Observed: {"hour": 8, "minute": 15, "second": 40}
